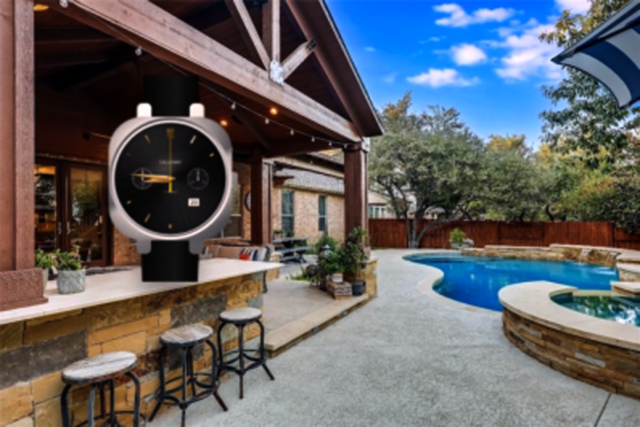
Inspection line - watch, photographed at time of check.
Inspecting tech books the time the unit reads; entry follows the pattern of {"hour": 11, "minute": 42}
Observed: {"hour": 8, "minute": 46}
